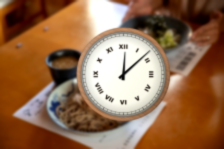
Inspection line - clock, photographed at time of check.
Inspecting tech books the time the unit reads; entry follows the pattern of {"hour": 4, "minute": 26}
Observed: {"hour": 12, "minute": 8}
